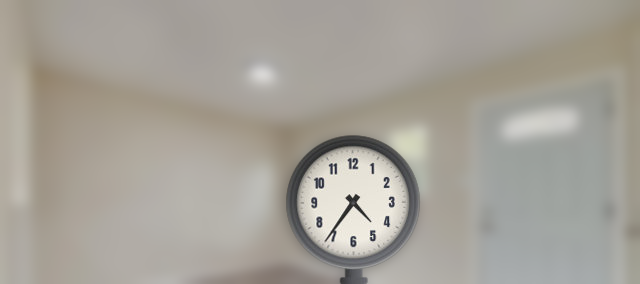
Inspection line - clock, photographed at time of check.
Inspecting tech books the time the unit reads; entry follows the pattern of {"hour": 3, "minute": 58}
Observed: {"hour": 4, "minute": 36}
